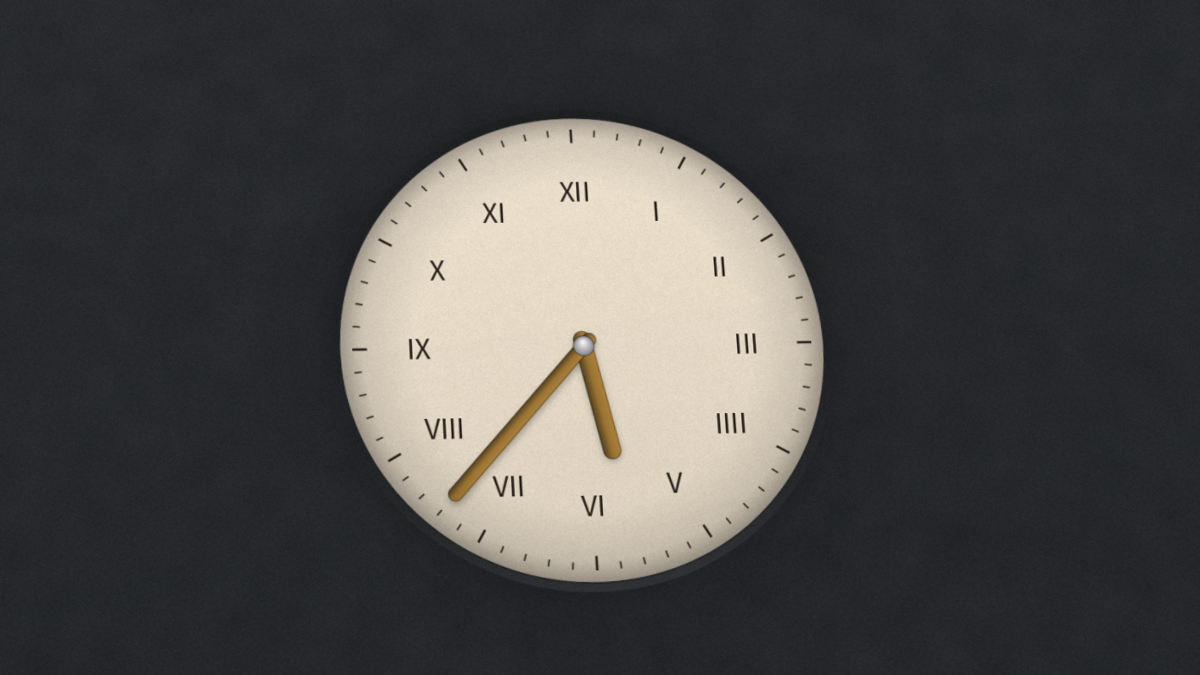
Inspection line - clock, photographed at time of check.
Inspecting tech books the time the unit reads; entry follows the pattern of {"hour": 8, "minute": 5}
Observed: {"hour": 5, "minute": 37}
